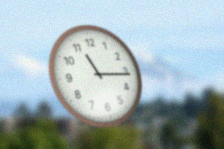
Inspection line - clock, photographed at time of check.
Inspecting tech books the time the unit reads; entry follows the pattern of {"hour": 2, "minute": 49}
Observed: {"hour": 11, "minute": 16}
